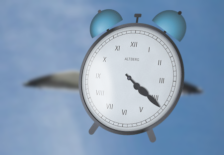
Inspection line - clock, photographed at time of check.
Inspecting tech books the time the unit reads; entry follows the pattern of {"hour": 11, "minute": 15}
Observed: {"hour": 4, "minute": 21}
